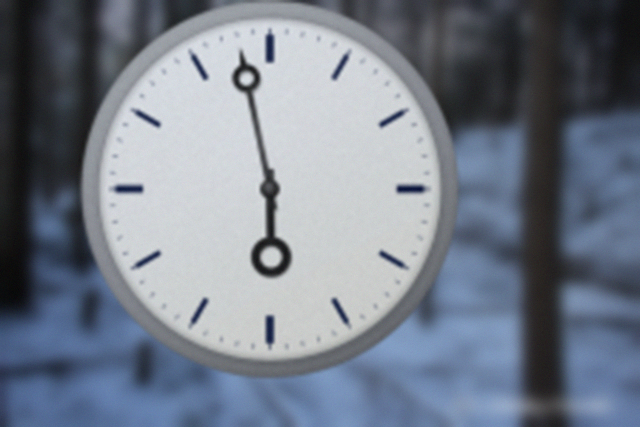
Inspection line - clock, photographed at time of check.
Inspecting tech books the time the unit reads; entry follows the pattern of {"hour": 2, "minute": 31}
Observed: {"hour": 5, "minute": 58}
